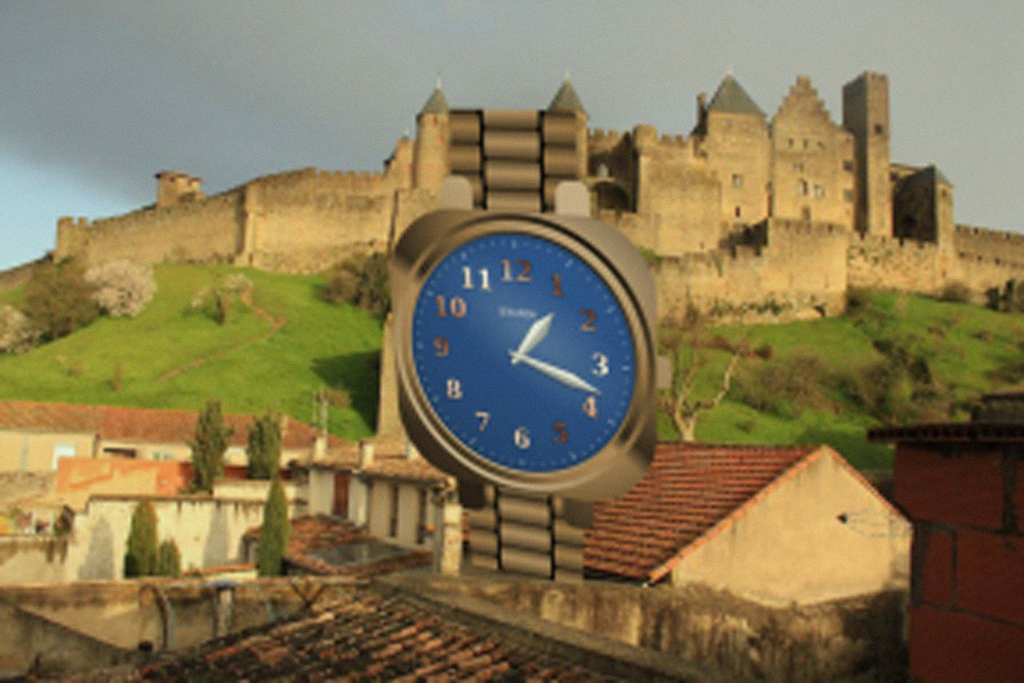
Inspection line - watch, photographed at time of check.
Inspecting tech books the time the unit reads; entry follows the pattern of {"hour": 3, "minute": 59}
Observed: {"hour": 1, "minute": 18}
